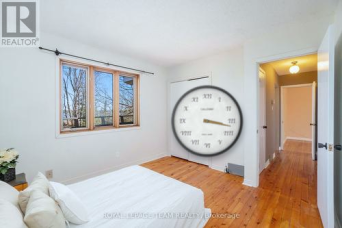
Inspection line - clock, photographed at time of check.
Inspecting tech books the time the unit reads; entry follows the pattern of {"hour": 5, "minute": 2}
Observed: {"hour": 3, "minute": 17}
